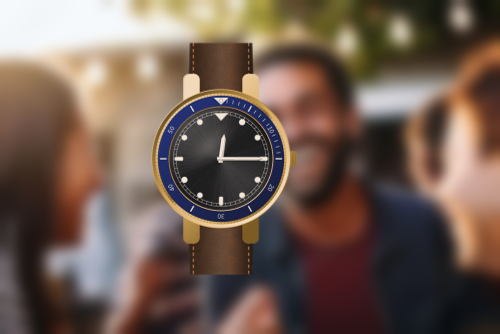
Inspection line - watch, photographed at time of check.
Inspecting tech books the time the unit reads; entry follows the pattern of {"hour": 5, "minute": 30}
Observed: {"hour": 12, "minute": 15}
